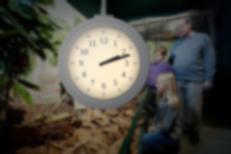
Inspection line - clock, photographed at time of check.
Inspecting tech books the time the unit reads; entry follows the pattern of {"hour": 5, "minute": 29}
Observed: {"hour": 2, "minute": 12}
